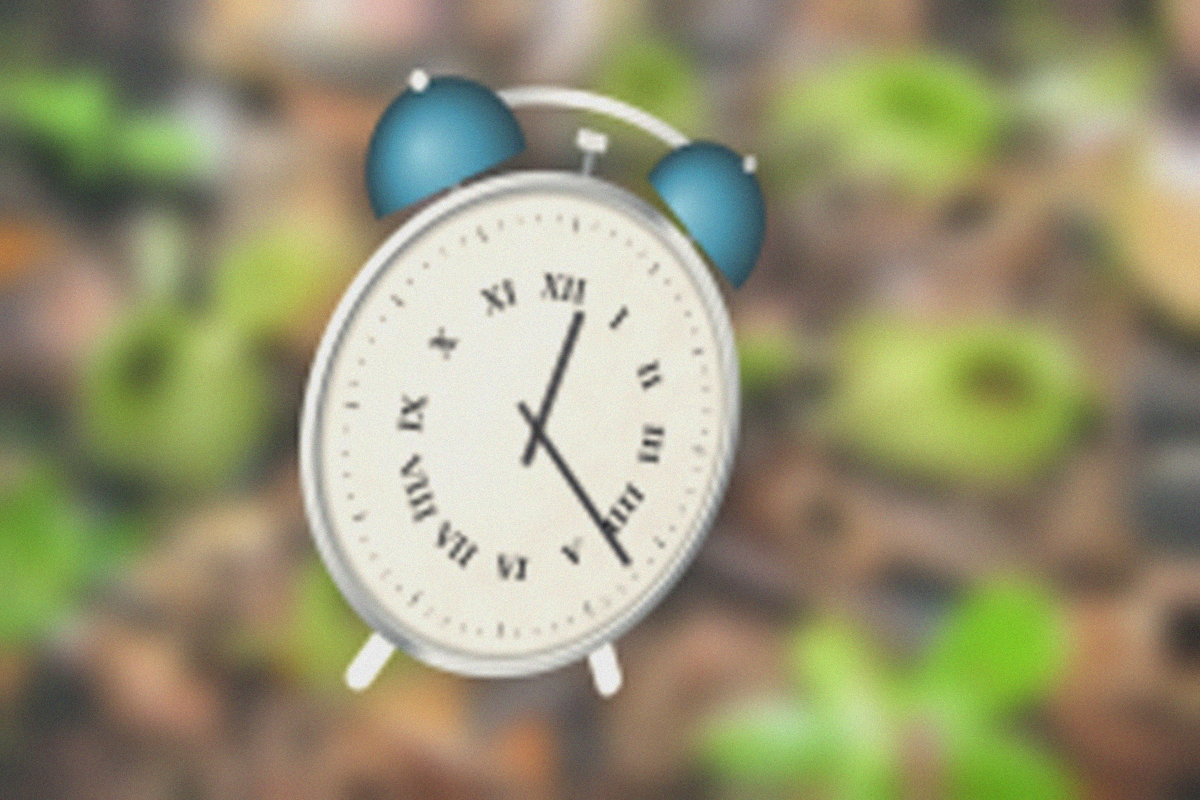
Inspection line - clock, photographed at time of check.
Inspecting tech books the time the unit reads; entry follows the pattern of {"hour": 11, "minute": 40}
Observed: {"hour": 12, "minute": 22}
